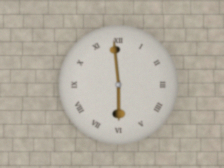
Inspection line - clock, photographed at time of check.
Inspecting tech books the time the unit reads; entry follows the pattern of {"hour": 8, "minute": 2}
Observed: {"hour": 5, "minute": 59}
